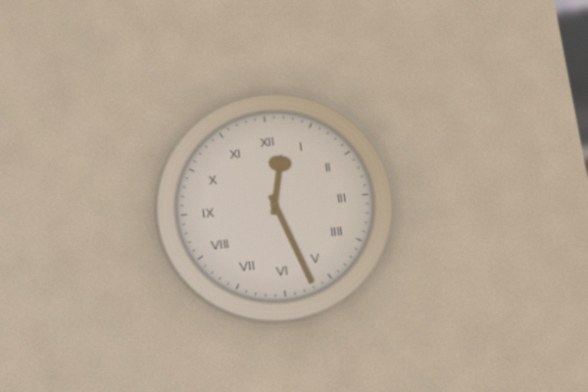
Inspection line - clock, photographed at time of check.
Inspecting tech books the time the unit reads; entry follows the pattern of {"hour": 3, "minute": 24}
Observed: {"hour": 12, "minute": 27}
